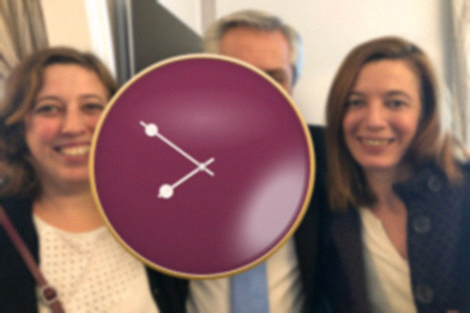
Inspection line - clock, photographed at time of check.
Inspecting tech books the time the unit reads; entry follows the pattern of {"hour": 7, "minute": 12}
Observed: {"hour": 7, "minute": 51}
